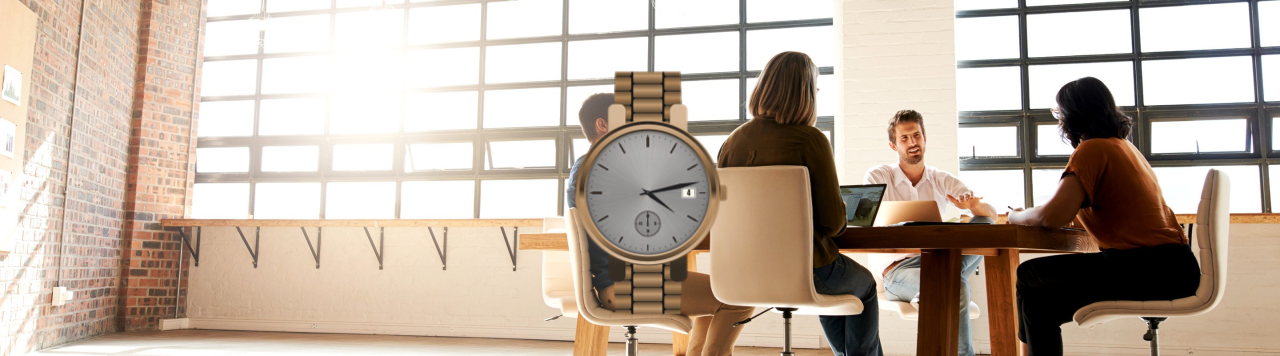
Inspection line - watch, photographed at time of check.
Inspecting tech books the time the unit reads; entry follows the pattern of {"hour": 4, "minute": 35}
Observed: {"hour": 4, "minute": 13}
